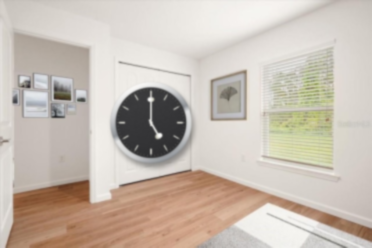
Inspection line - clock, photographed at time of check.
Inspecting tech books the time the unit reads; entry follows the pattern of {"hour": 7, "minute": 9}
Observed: {"hour": 5, "minute": 0}
